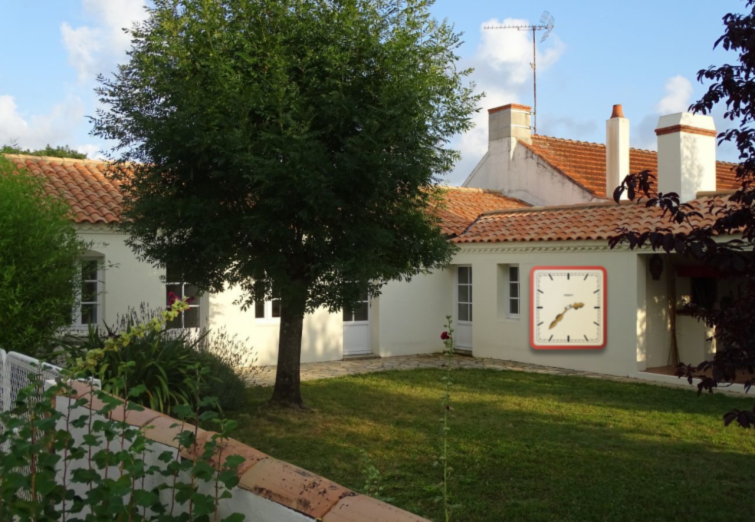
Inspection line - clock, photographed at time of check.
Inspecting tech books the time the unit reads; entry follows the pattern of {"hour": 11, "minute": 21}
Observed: {"hour": 2, "minute": 37}
